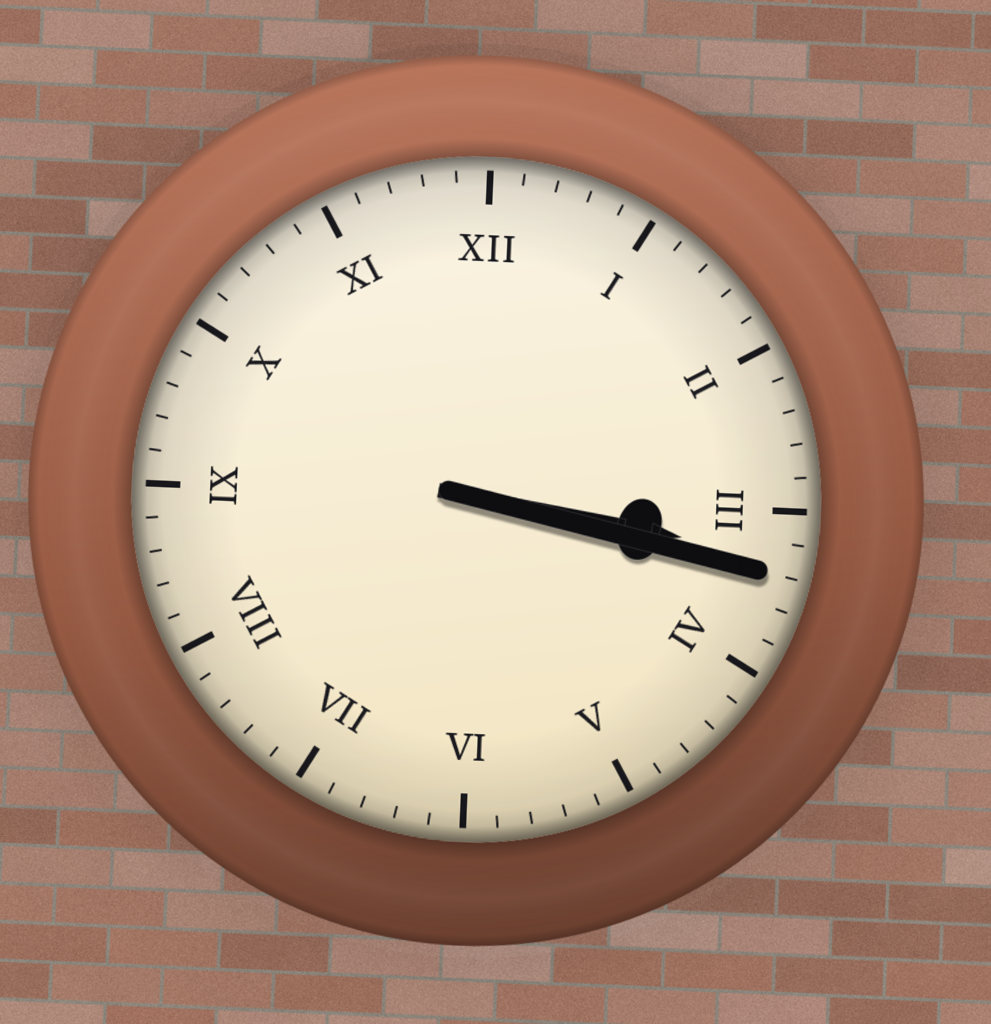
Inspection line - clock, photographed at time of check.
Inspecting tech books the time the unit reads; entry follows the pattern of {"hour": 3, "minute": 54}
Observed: {"hour": 3, "minute": 17}
